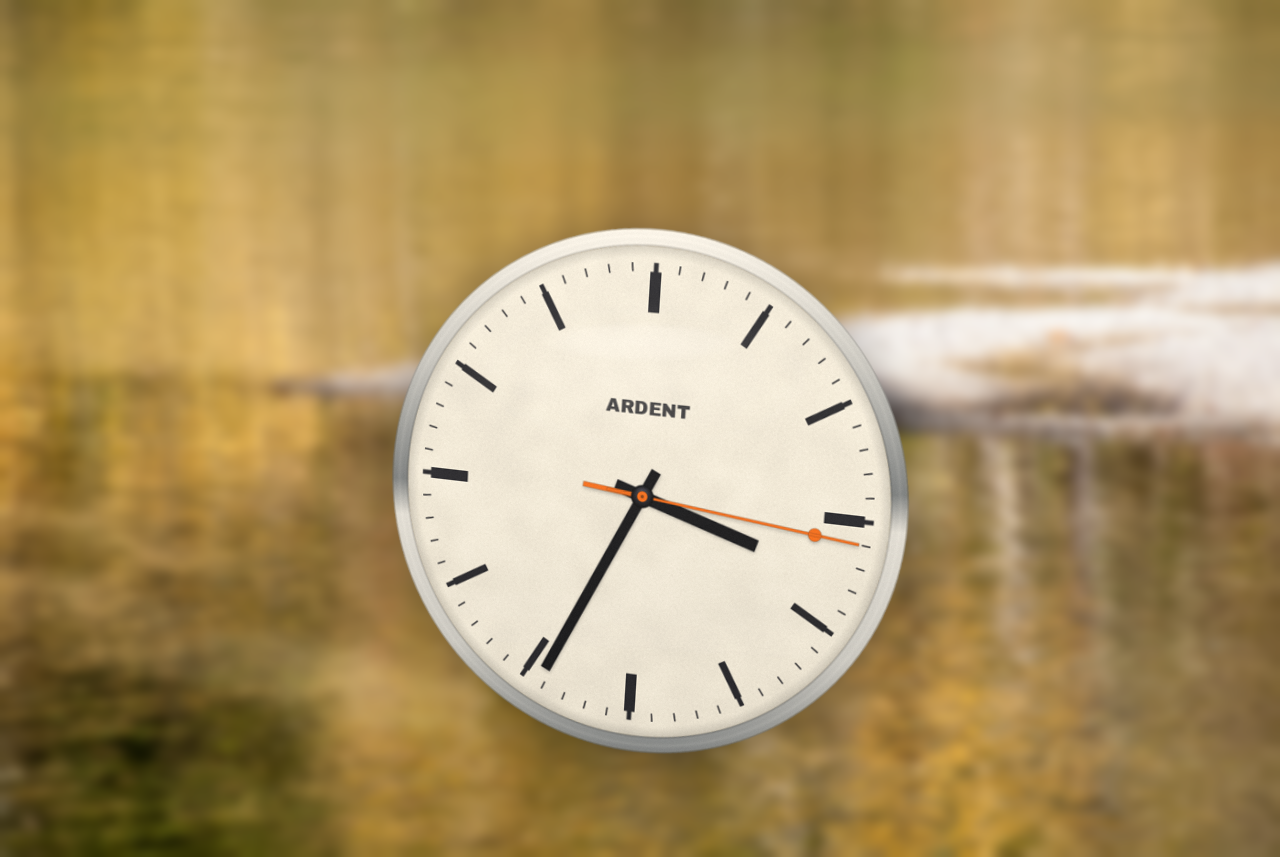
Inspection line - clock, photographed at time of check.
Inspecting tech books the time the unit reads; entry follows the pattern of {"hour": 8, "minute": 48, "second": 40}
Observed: {"hour": 3, "minute": 34, "second": 16}
